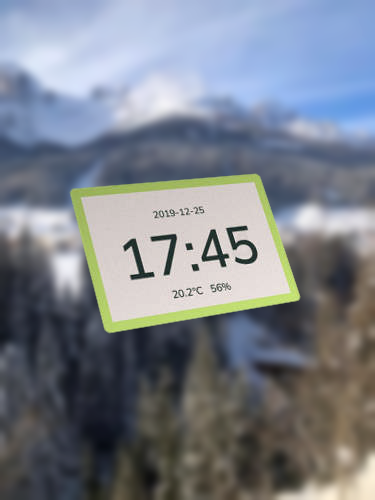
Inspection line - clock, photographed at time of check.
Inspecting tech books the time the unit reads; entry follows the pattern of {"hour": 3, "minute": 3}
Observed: {"hour": 17, "minute": 45}
